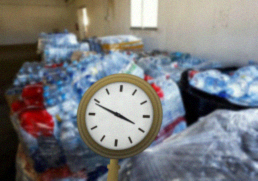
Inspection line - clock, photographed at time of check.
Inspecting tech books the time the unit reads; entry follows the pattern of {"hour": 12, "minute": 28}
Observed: {"hour": 3, "minute": 49}
